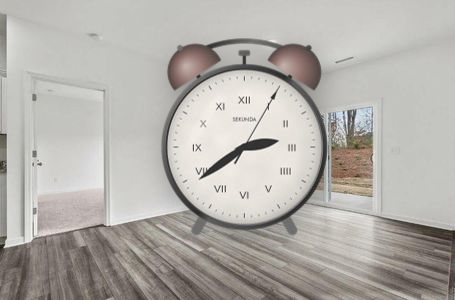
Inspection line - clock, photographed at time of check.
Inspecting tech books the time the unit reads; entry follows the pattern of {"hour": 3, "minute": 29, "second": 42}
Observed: {"hour": 2, "minute": 39, "second": 5}
